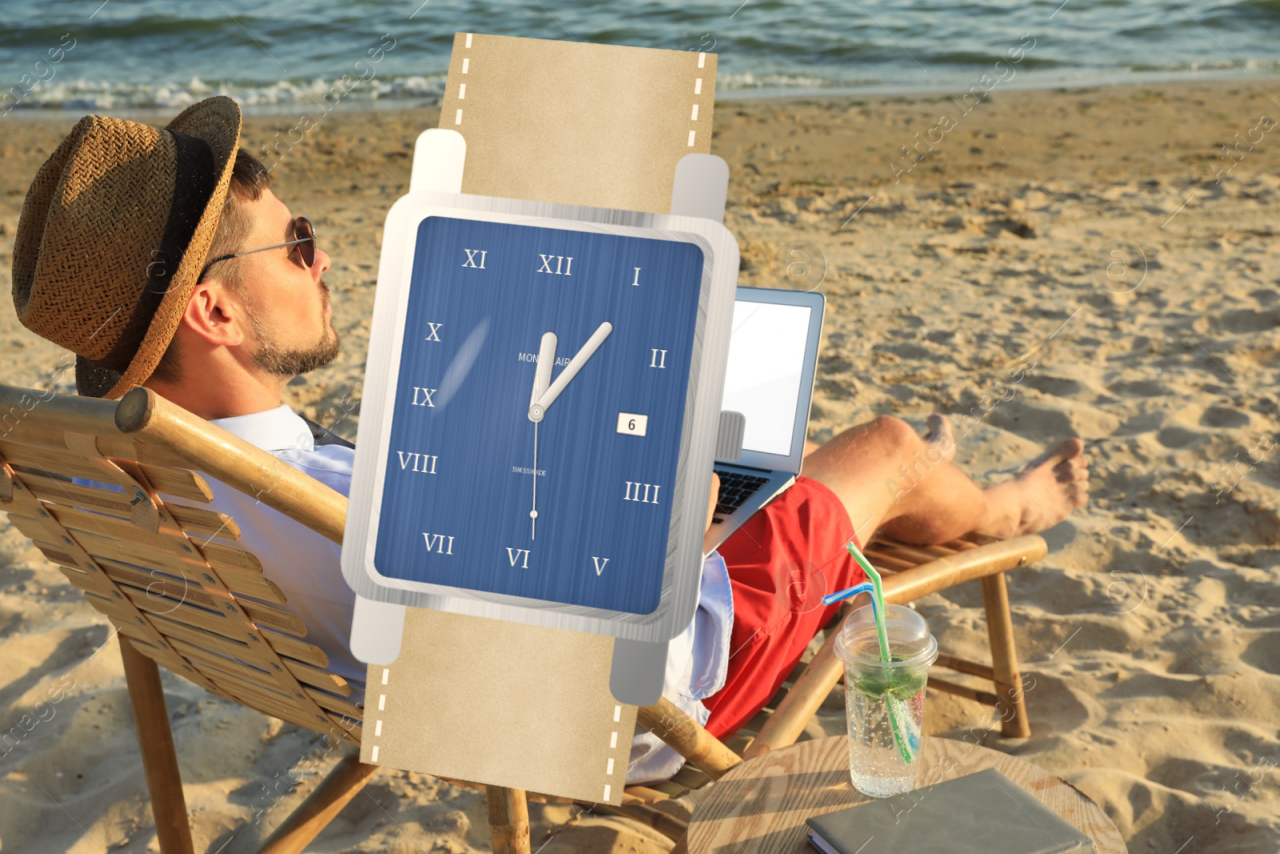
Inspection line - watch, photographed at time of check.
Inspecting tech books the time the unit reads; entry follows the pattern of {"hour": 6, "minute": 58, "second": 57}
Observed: {"hour": 12, "minute": 5, "second": 29}
